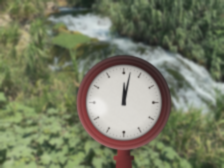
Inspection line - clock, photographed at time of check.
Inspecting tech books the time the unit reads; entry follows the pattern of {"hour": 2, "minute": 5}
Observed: {"hour": 12, "minute": 2}
